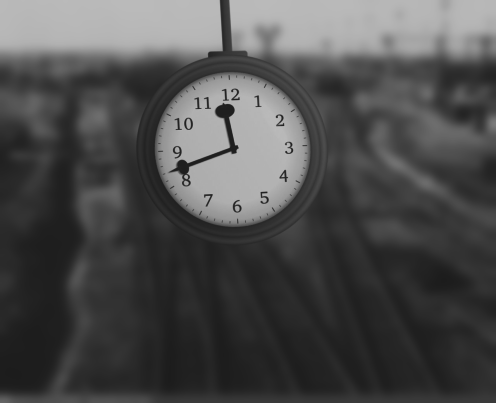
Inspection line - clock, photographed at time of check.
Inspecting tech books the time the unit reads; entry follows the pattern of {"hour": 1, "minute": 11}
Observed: {"hour": 11, "minute": 42}
